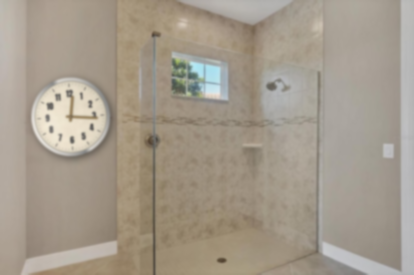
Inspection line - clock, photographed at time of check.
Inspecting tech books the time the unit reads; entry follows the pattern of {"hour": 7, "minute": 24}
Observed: {"hour": 12, "minute": 16}
